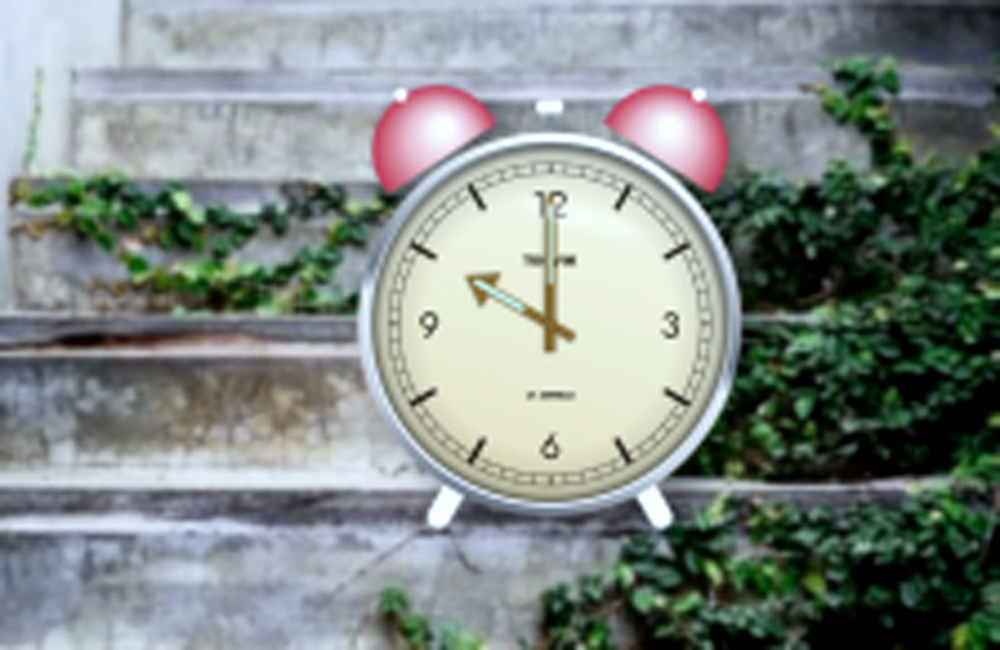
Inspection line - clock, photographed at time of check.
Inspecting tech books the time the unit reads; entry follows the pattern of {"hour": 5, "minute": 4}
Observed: {"hour": 10, "minute": 0}
